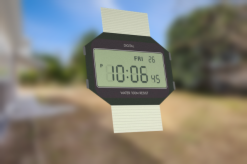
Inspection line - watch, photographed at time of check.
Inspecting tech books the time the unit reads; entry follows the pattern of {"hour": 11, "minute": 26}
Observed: {"hour": 10, "minute": 6}
